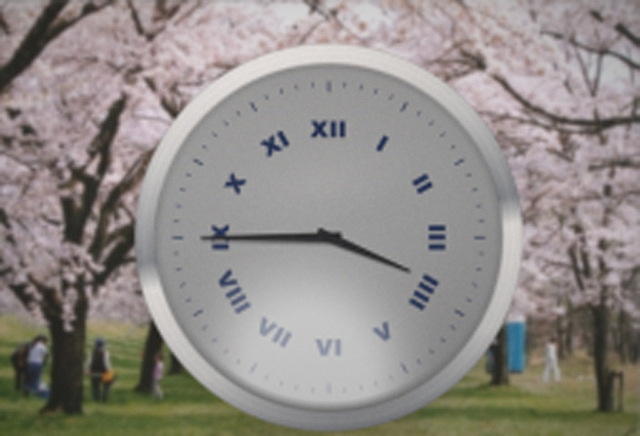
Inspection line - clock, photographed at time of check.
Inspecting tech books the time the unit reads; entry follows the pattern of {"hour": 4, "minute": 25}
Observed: {"hour": 3, "minute": 45}
